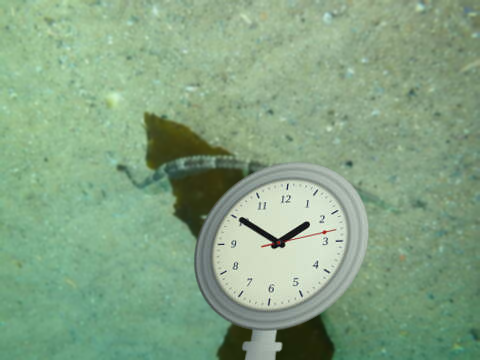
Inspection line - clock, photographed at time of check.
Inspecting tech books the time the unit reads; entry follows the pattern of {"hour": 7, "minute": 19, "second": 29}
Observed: {"hour": 1, "minute": 50, "second": 13}
